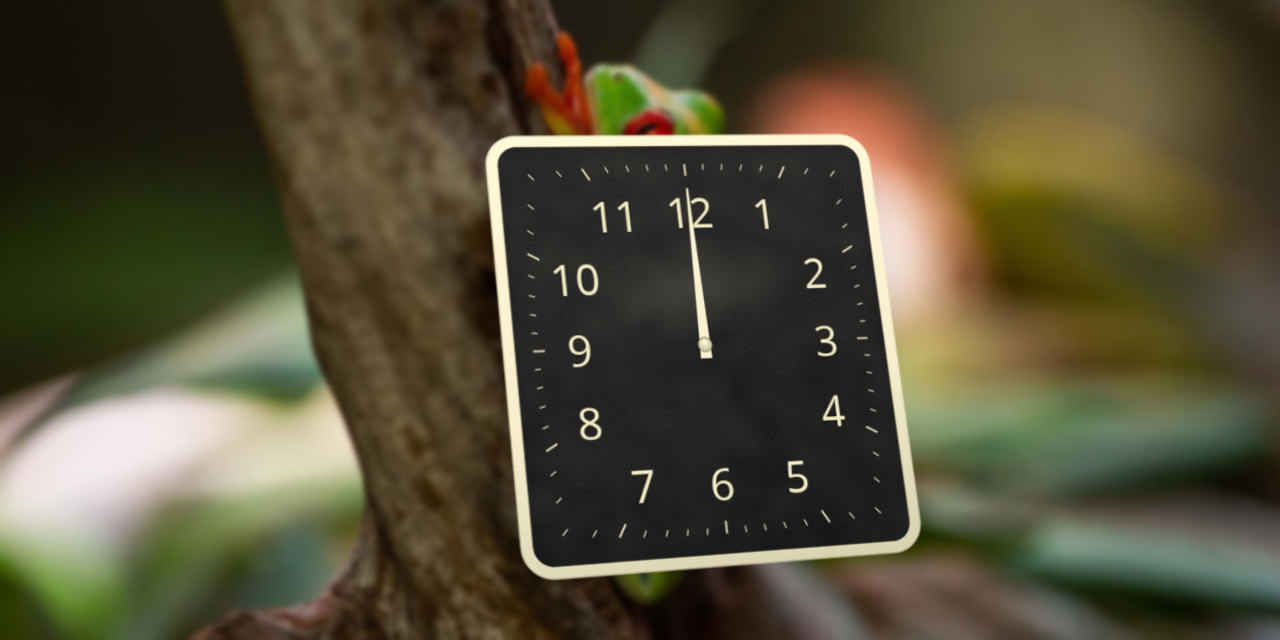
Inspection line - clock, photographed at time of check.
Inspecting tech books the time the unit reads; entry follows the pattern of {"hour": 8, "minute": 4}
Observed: {"hour": 12, "minute": 0}
